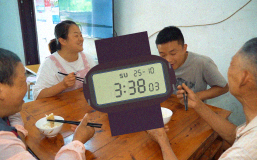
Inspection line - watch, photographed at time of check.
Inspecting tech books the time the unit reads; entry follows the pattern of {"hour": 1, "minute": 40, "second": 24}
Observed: {"hour": 3, "minute": 38, "second": 3}
